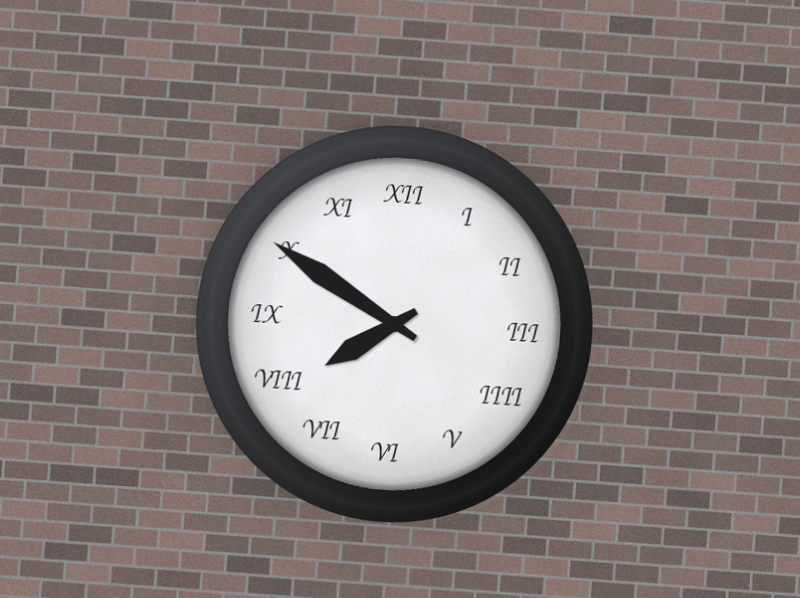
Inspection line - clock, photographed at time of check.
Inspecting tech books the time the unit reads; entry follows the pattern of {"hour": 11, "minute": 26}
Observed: {"hour": 7, "minute": 50}
